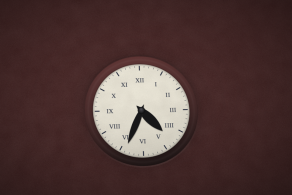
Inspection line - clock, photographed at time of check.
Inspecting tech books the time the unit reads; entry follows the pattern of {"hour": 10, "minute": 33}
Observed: {"hour": 4, "minute": 34}
